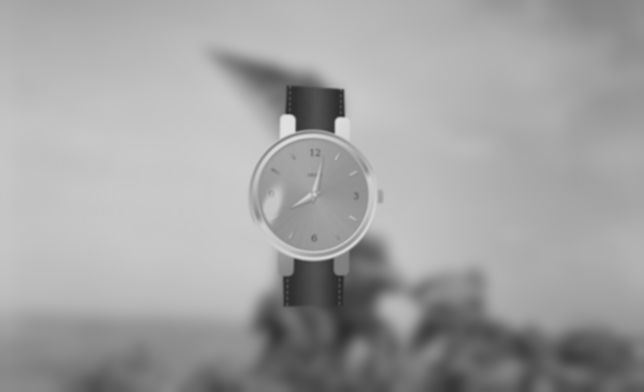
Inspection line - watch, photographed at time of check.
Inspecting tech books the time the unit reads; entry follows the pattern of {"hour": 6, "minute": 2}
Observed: {"hour": 8, "minute": 2}
